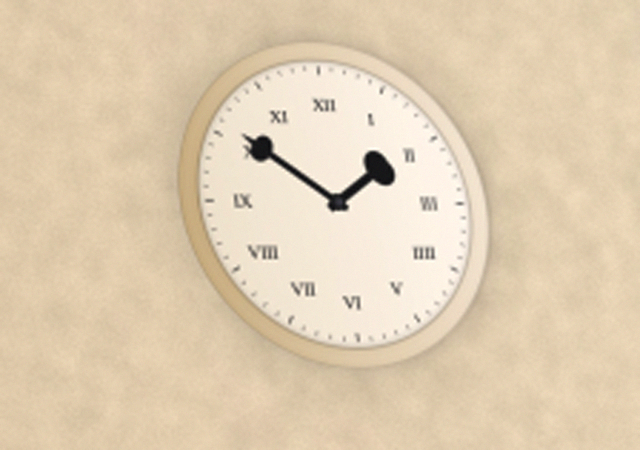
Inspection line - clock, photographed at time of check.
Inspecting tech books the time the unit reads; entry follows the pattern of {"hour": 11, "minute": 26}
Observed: {"hour": 1, "minute": 51}
